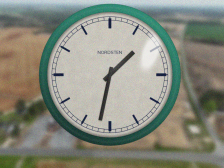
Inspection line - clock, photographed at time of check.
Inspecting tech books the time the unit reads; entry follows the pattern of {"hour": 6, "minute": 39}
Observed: {"hour": 1, "minute": 32}
